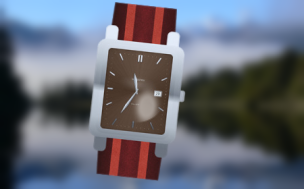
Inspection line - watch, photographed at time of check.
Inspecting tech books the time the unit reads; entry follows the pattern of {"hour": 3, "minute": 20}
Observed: {"hour": 11, "minute": 35}
